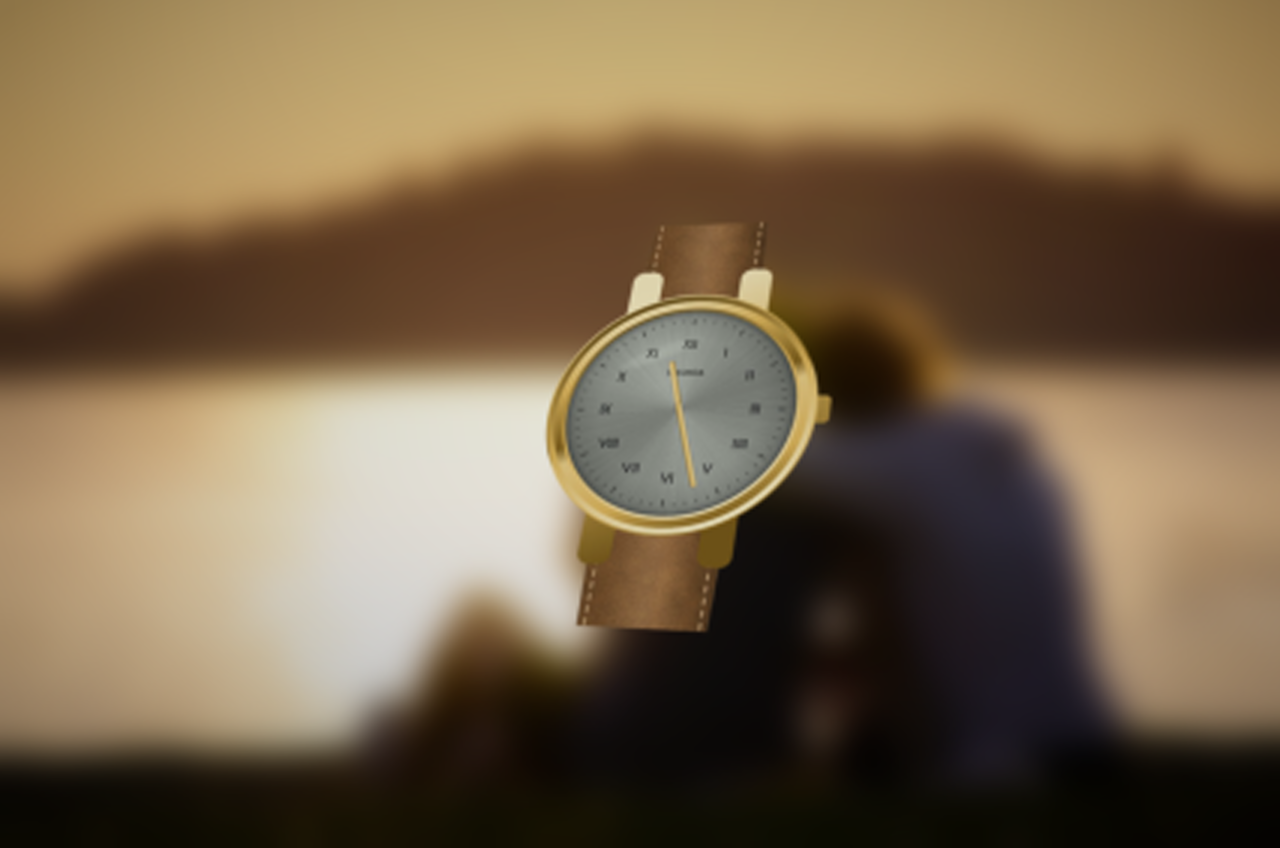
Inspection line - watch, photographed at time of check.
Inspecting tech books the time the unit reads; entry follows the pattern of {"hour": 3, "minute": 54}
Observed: {"hour": 11, "minute": 27}
